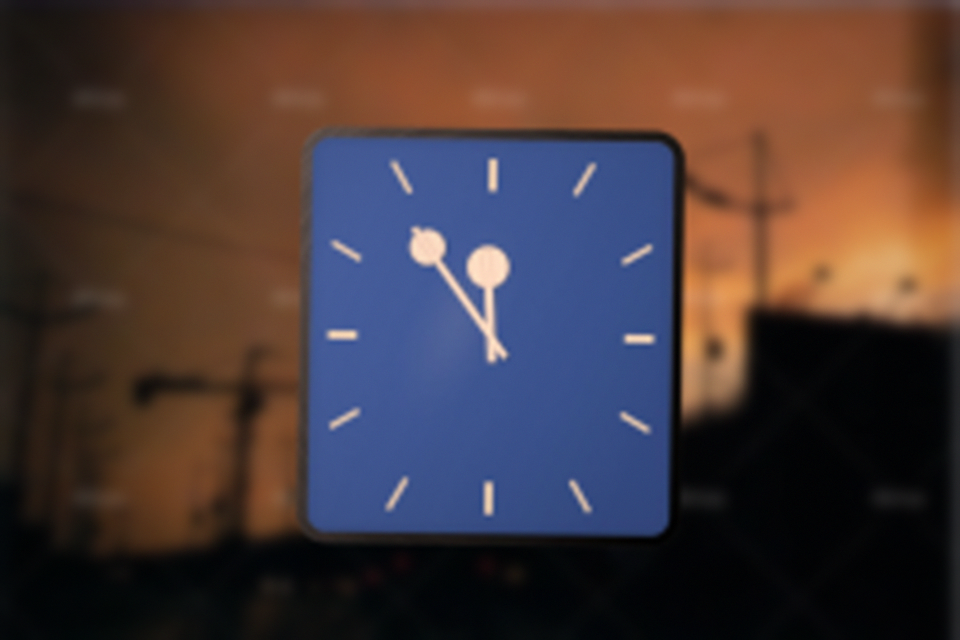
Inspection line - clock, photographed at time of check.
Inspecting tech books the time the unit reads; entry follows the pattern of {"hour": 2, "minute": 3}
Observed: {"hour": 11, "minute": 54}
